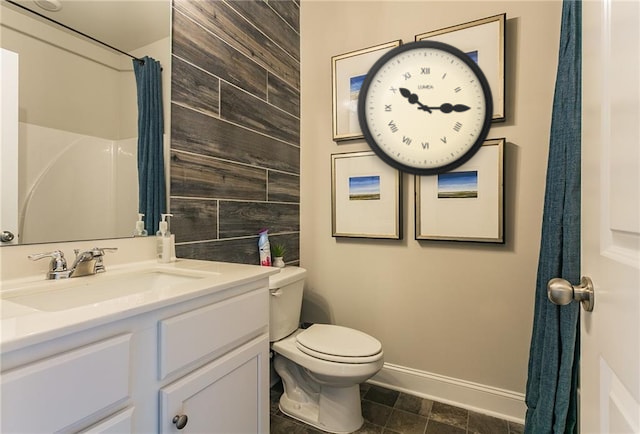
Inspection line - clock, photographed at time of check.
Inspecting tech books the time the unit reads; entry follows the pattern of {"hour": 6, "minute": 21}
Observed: {"hour": 10, "minute": 15}
